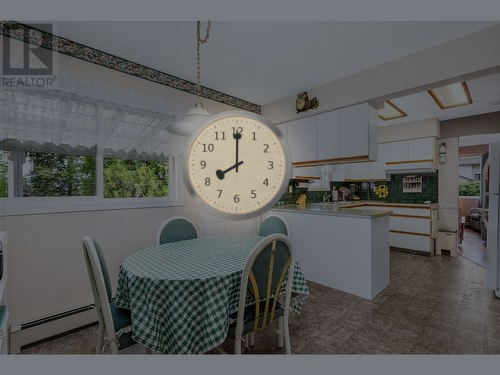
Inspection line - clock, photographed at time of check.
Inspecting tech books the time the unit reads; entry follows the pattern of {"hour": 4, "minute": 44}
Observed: {"hour": 8, "minute": 0}
